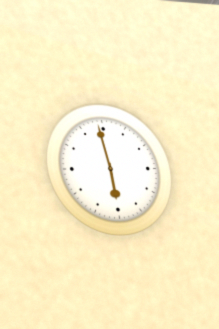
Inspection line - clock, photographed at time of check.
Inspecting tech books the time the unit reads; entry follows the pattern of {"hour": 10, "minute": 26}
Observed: {"hour": 5, "minute": 59}
